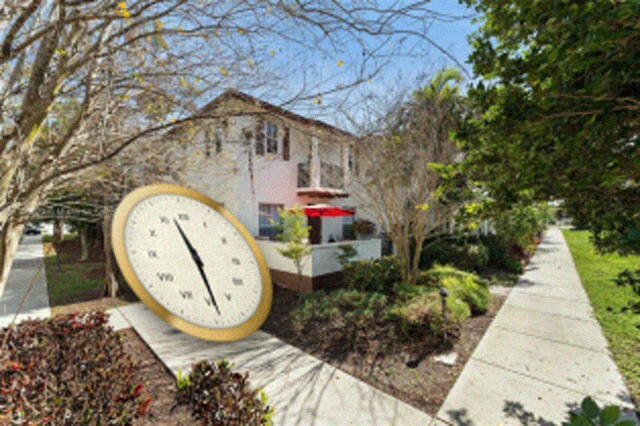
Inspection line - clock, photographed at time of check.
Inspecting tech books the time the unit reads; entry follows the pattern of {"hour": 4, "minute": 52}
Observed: {"hour": 11, "minute": 29}
